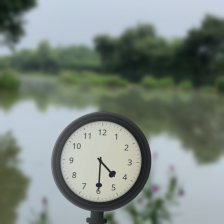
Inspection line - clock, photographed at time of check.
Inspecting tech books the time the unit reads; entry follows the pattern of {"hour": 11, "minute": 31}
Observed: {"hour": 4, "minute": 30}
